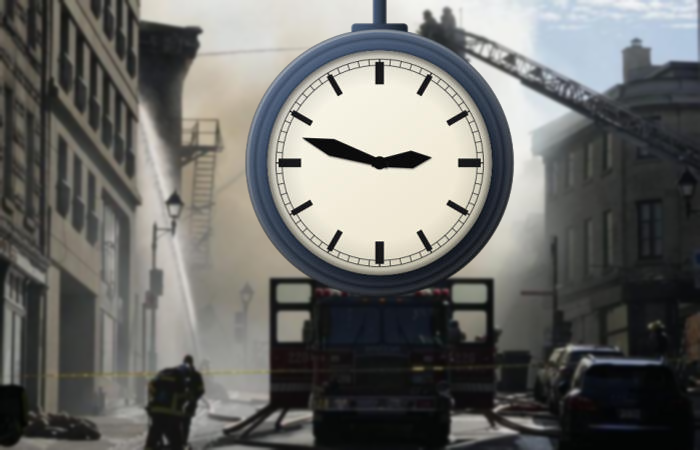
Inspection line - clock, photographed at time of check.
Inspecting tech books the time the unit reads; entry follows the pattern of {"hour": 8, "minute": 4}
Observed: {"hour": 2, "minute": 48}
